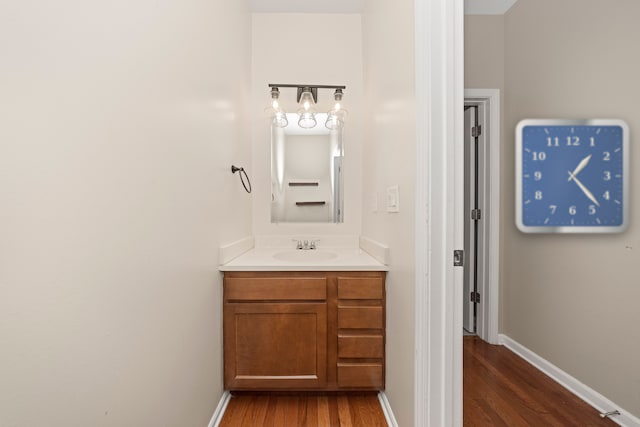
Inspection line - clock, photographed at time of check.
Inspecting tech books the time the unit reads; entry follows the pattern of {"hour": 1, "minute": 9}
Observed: {"hour": 1, "minute": 23}
